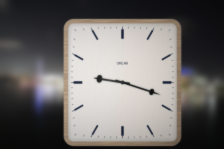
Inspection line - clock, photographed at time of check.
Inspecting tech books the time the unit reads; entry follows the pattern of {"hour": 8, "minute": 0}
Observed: {"hour": 9, "minute": 18}
